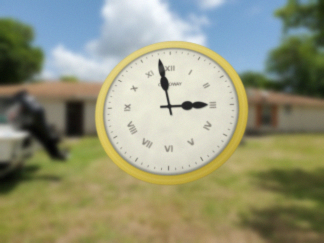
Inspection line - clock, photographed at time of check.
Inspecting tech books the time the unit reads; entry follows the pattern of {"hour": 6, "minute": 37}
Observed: {"hour": 2, "minute": 58}
